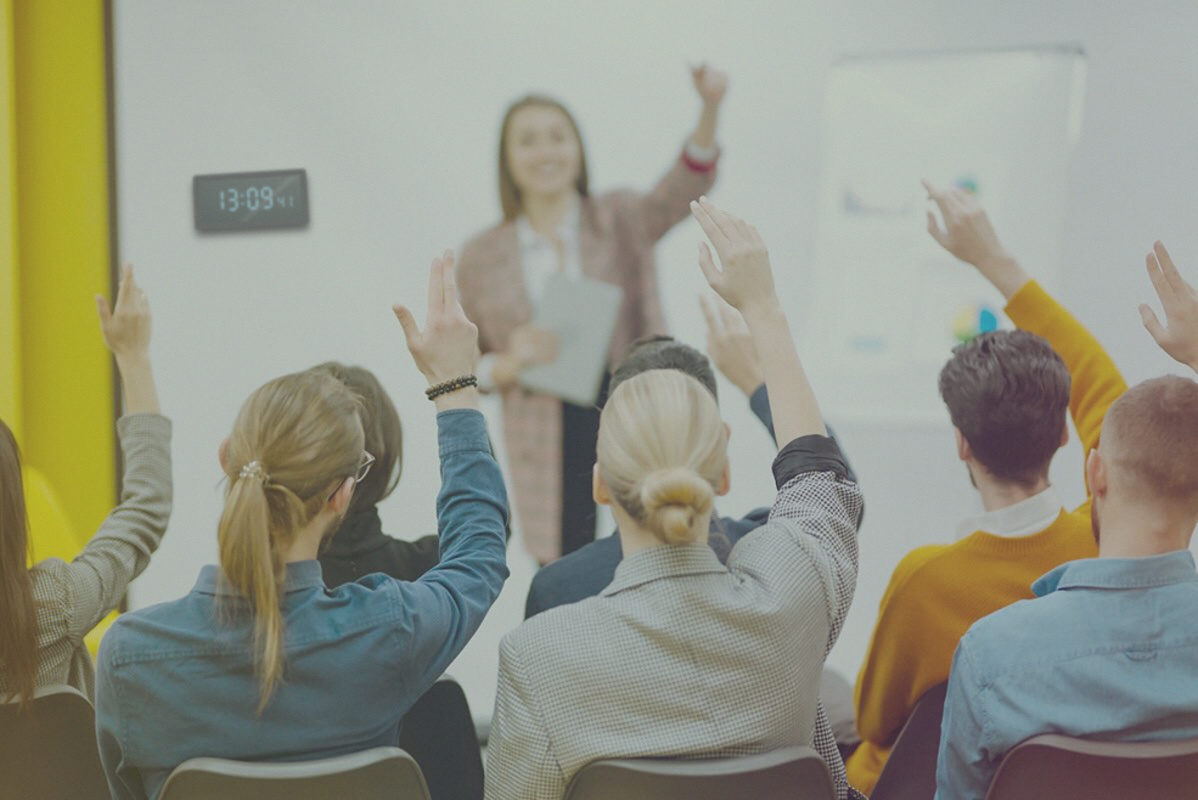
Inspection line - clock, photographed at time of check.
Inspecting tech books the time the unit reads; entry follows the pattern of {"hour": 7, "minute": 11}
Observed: {"hour": 13, "minute": 9}
